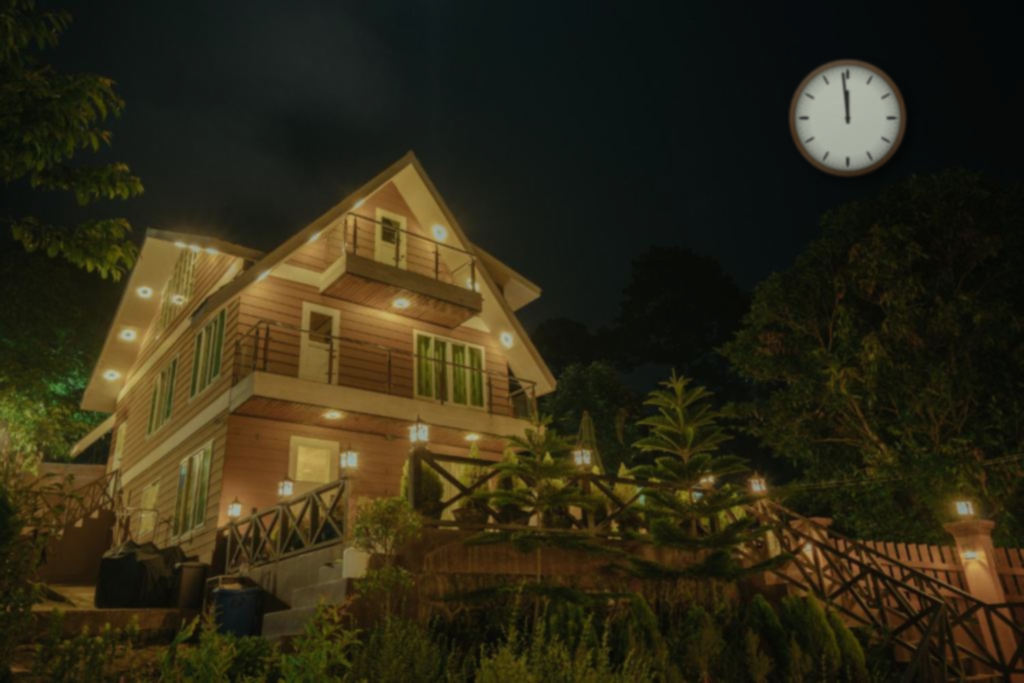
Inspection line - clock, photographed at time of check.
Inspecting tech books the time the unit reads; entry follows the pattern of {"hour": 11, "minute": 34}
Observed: {"hour": 11, "minute": 59}
